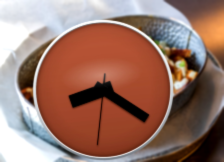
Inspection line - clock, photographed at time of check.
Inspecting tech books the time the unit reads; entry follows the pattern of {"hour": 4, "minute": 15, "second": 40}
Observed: {"hour": 8, "minute": 20, "second": 31}
